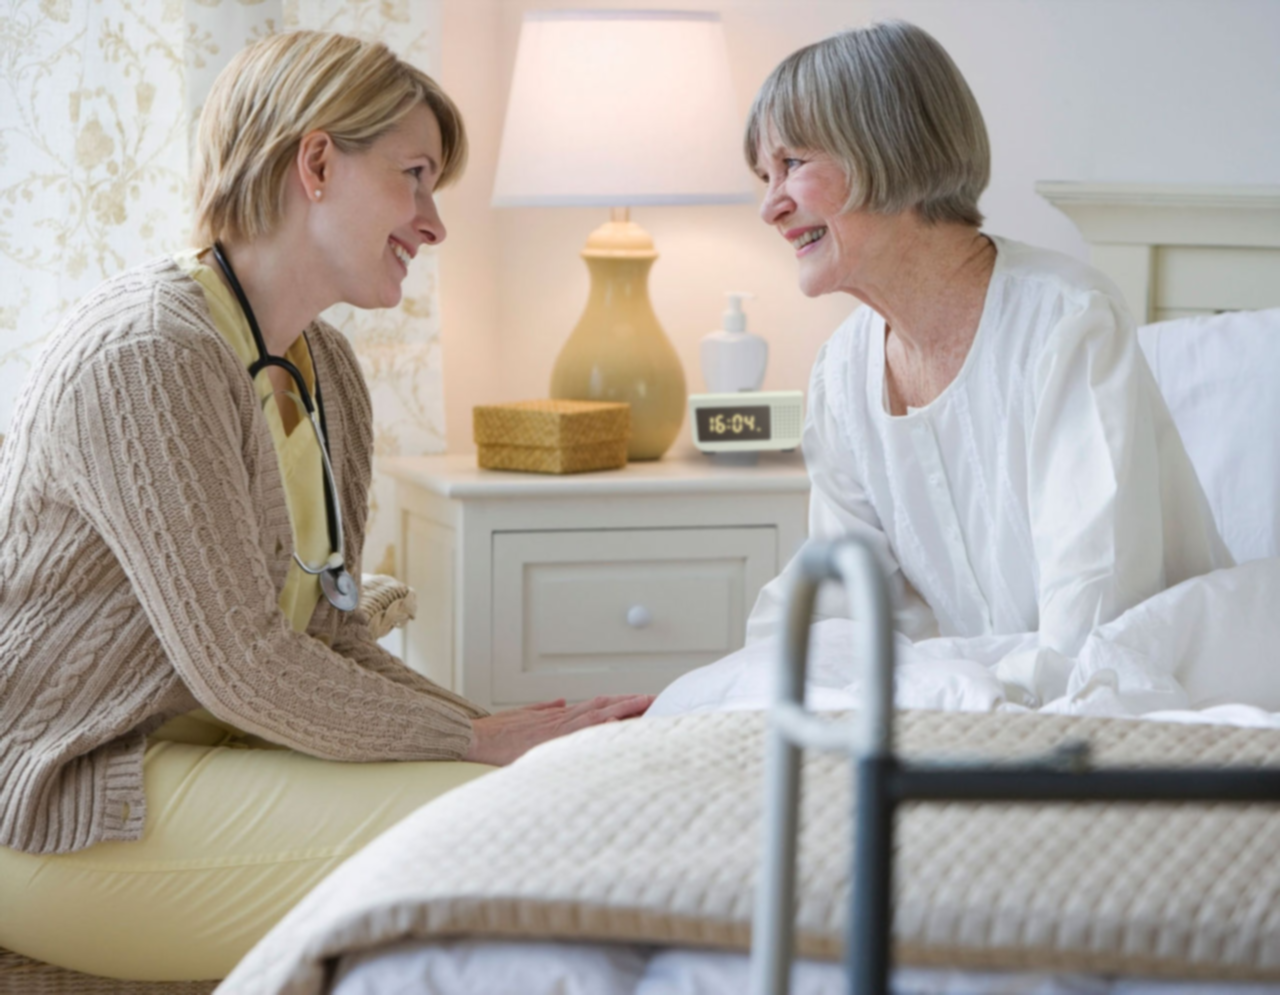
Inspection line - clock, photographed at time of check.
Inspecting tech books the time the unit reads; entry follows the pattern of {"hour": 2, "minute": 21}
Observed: {"hour": 16, "minute": 4}
